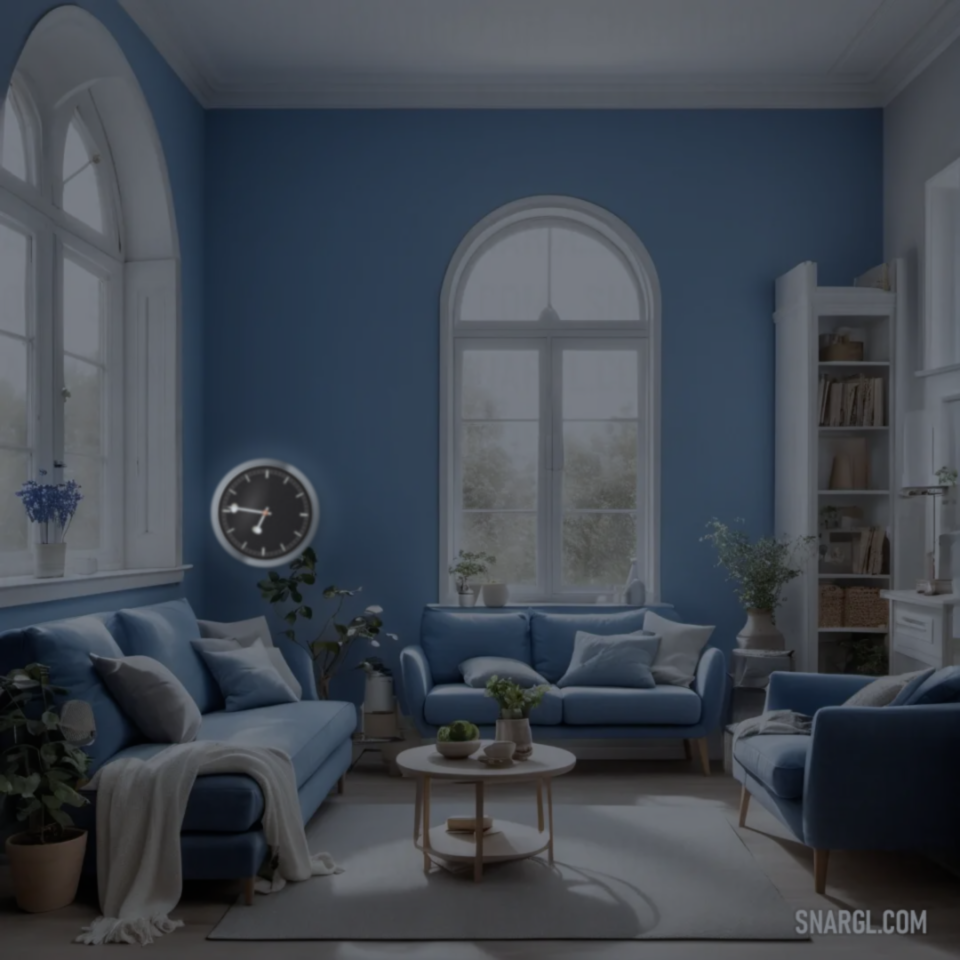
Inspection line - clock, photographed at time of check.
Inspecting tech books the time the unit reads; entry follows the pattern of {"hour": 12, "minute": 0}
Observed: {"hour": 6, "minute": 46}
